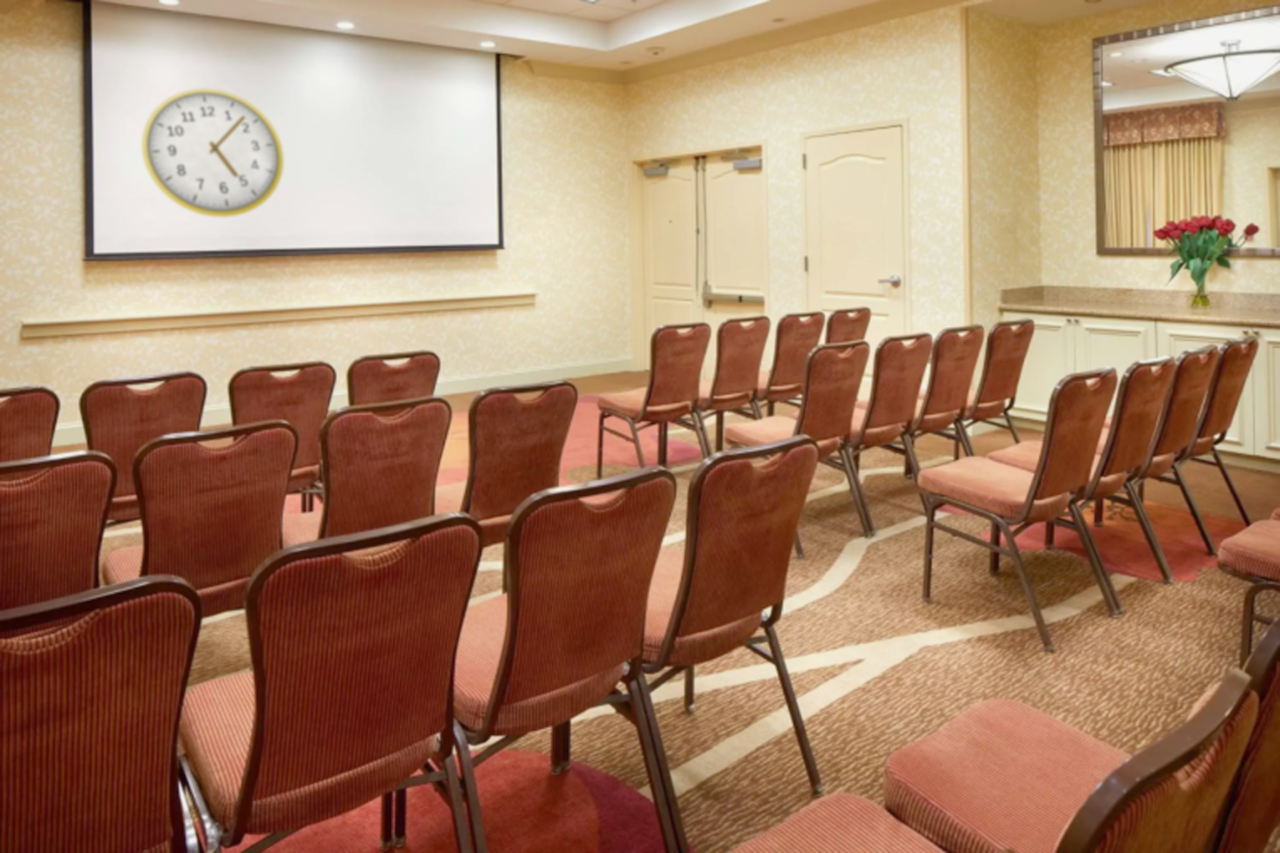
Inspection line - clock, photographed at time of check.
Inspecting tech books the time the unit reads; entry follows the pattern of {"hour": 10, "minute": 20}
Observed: {"hour": 5, "minute": 8}
